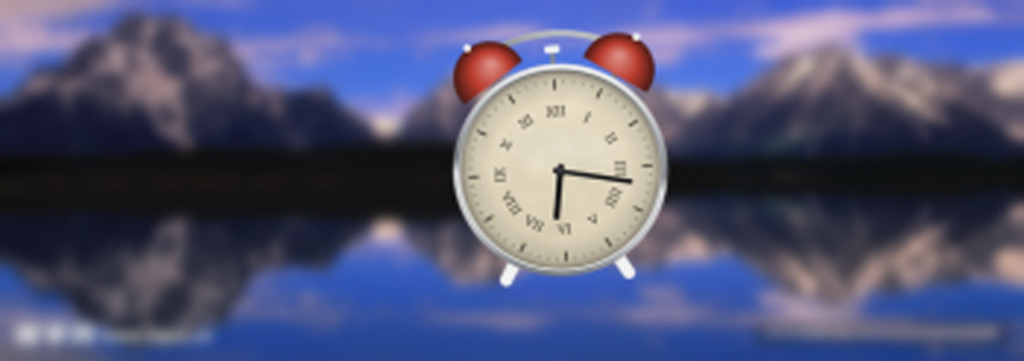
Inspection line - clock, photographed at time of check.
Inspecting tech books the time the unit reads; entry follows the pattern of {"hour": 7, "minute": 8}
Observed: {"hour": 6, "minute": 17}
